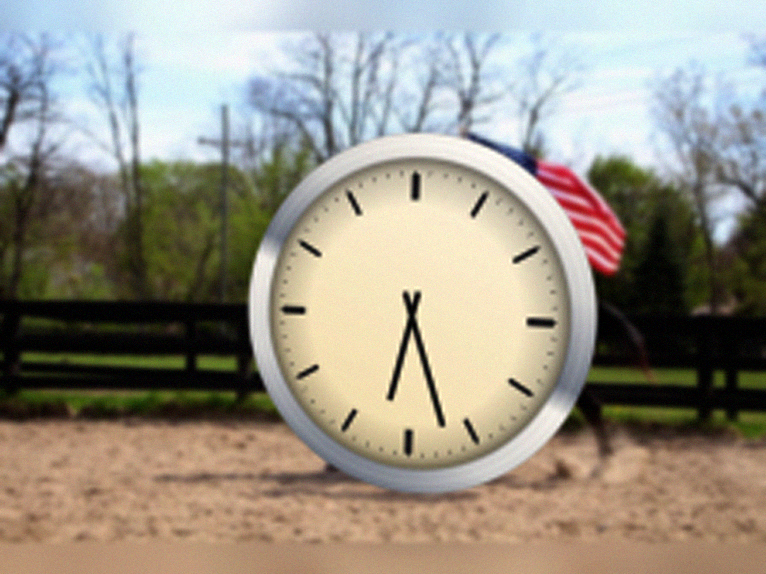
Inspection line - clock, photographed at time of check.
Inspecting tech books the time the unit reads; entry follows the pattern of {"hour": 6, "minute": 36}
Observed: {"hour": 6, "minute": 27}
